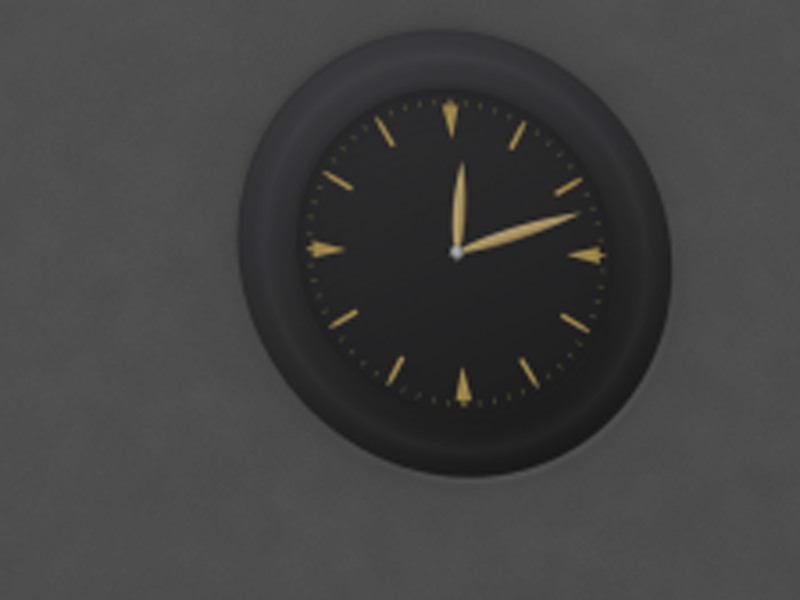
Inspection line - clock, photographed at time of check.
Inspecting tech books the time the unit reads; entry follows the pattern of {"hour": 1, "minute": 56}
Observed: {"hour": 12, "minute": 12}
